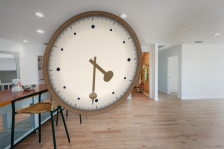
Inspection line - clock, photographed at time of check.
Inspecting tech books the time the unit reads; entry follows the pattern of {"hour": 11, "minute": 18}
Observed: {"hour": 4, "minute": 31}
